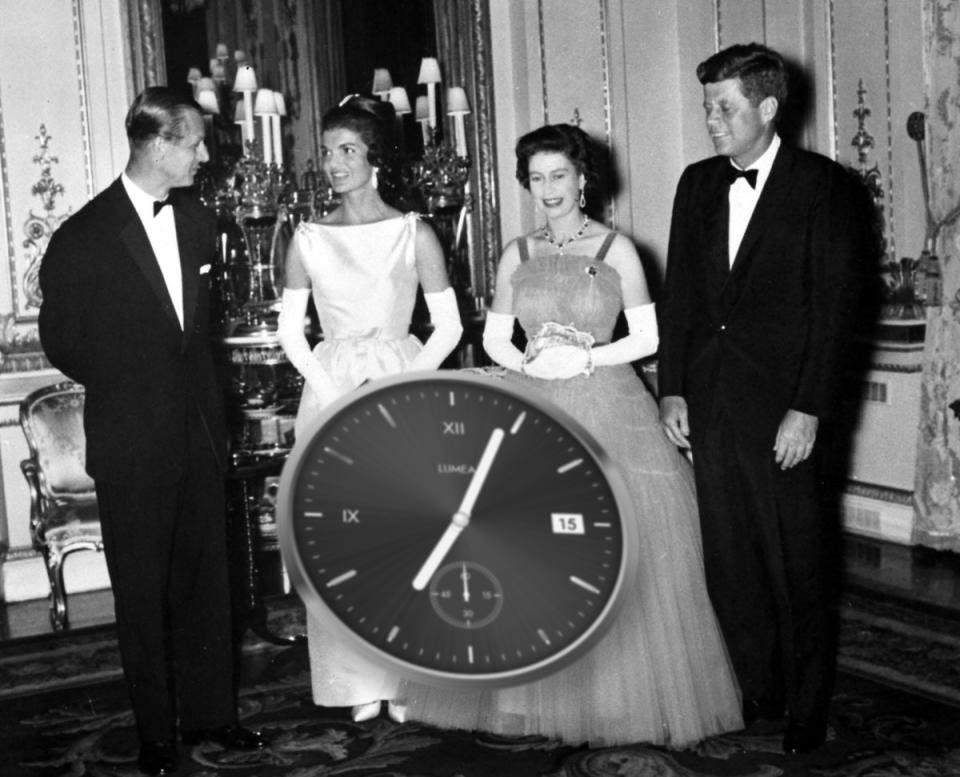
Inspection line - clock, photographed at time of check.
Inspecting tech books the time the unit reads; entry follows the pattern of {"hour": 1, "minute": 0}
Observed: {"hour": 7, "minute": 4}
